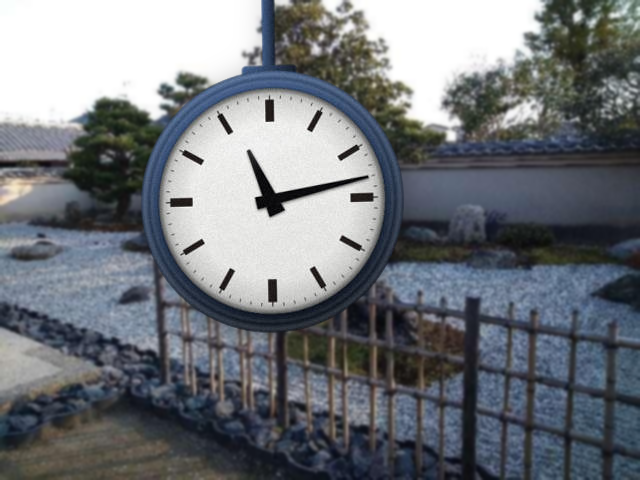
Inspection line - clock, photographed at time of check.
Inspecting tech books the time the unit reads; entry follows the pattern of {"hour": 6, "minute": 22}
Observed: {"hour": 11, "minute": 13}
